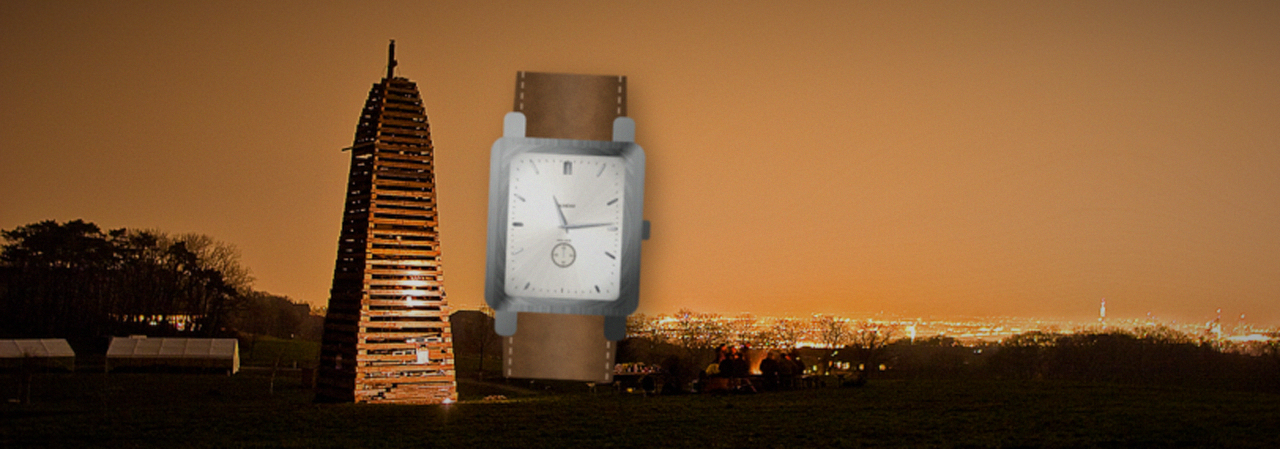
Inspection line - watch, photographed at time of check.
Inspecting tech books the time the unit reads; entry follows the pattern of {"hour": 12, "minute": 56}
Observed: {"hour": 11, "minute": 14}
